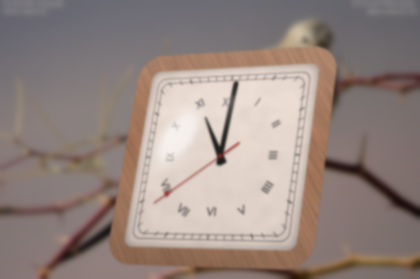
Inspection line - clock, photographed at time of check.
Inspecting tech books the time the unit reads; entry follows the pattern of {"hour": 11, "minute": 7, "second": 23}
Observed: {"hour": 11, "minute": 0, "second": 39}
